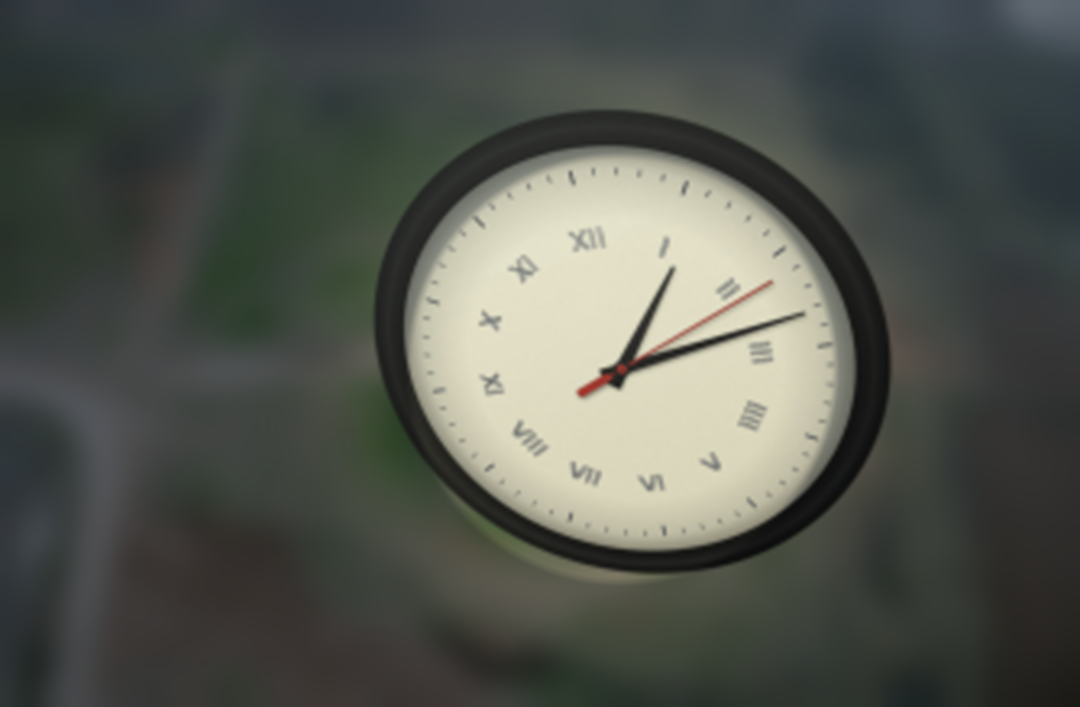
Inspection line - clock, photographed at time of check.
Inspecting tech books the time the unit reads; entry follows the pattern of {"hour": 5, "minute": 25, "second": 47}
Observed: {"hour": 1, "minute": 13, "second": 11}
